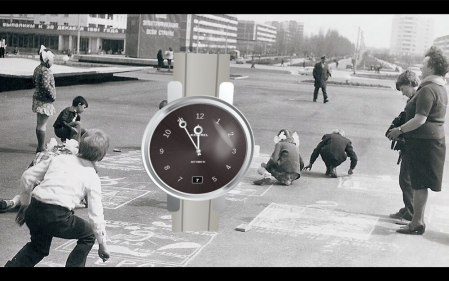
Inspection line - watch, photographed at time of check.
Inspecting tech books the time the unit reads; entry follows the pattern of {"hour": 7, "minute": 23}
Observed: {"hour": 11, "minute": 55}
